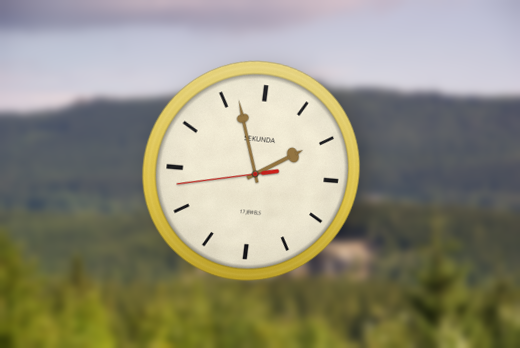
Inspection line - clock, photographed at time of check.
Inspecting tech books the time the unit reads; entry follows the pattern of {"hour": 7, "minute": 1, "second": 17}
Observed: {"hour": 1, "minute": 56, "second": 43}
